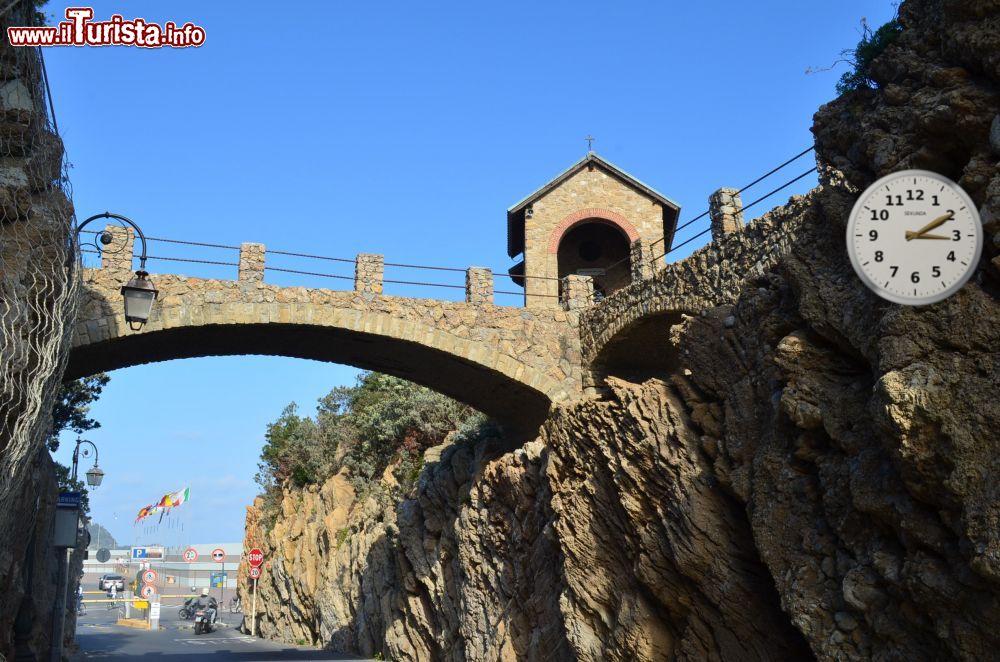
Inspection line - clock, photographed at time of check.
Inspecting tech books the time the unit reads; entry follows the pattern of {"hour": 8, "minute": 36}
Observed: {"hour": 3, "minute": 10}
